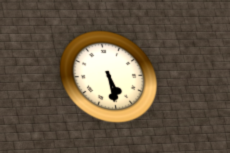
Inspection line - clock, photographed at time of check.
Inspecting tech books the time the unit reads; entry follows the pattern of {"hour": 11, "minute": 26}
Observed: {"hour": 5, "minute": 30}
